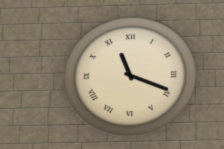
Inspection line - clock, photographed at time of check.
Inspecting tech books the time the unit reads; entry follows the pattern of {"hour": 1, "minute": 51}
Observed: {"hour": 11, "minute": 19}
